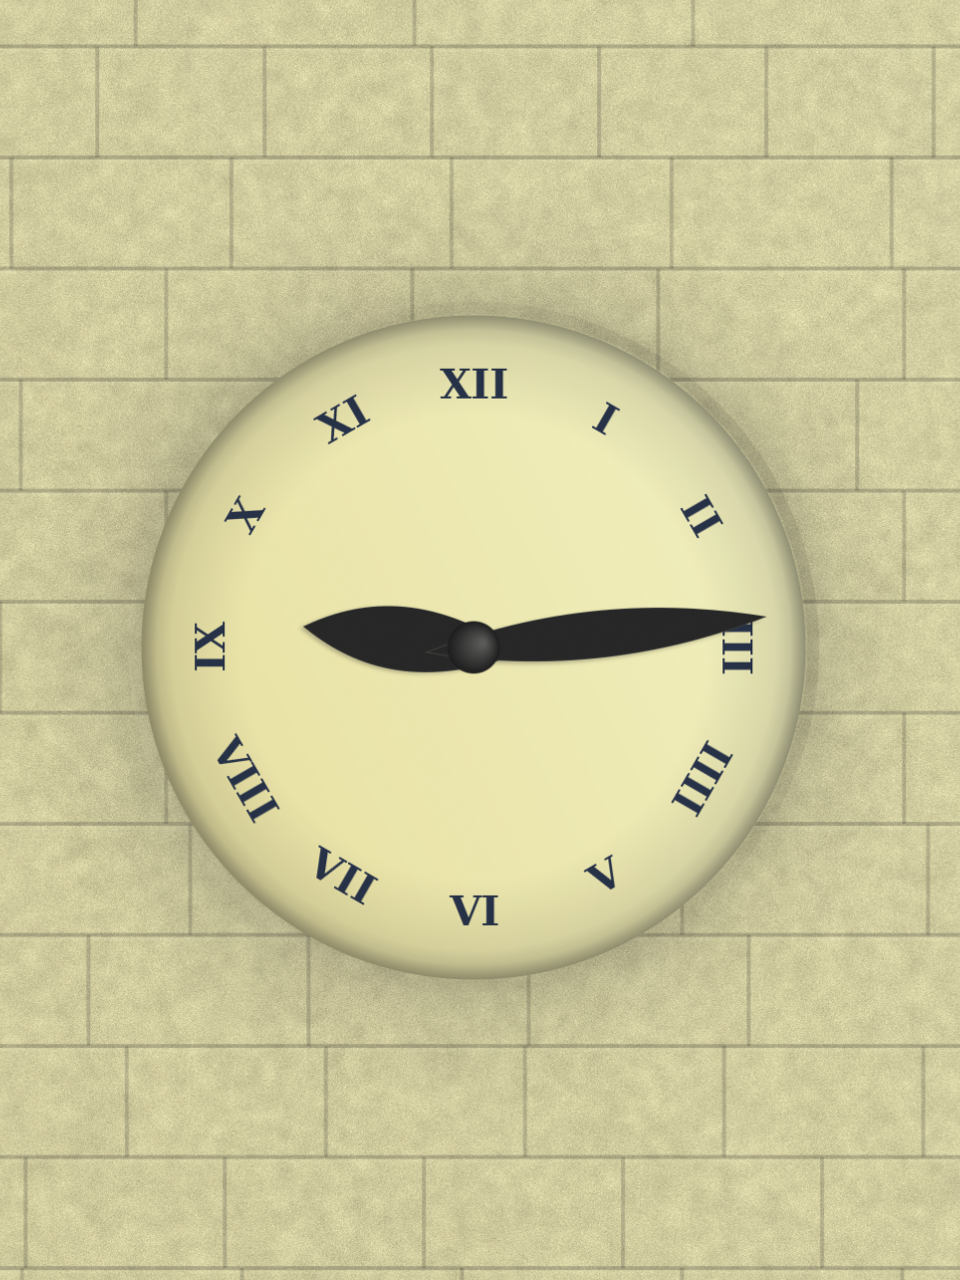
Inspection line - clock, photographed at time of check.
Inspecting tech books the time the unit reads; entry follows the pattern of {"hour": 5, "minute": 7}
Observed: {"hour": 9, "minute": 14}
